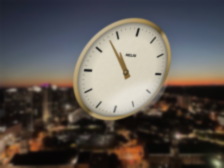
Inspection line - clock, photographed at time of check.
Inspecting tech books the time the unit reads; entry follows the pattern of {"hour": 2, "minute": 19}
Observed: {"hour": 10, "minute": 53}
